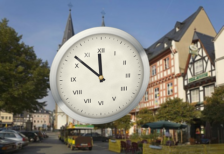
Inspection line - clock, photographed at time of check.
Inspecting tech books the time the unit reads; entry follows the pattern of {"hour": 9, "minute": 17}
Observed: {"hour": 11, "minute": 52}
